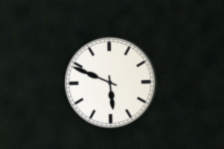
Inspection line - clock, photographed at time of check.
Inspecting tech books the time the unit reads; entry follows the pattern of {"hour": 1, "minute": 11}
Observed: {"hour": 5, "minute": 49}
